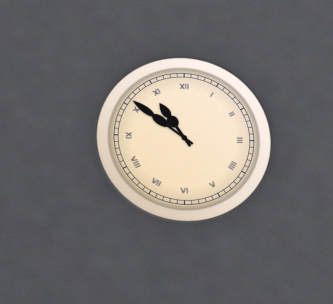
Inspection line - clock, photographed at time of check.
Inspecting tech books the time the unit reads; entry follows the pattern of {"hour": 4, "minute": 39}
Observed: {"hour": 10, "minute": 51}
